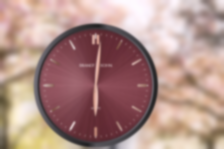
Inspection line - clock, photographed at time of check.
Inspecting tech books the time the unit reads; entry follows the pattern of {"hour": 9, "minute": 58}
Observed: {"hour": 6, "minute": 1}
